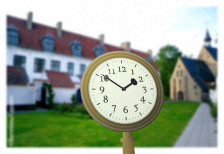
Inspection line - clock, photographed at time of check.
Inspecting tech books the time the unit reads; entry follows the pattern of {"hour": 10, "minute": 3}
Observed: {"hour": 1, "minute": 51}
